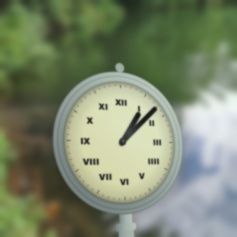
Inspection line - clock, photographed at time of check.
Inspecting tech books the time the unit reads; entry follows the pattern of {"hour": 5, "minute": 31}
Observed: {"hour": 1, "minute": 8}
